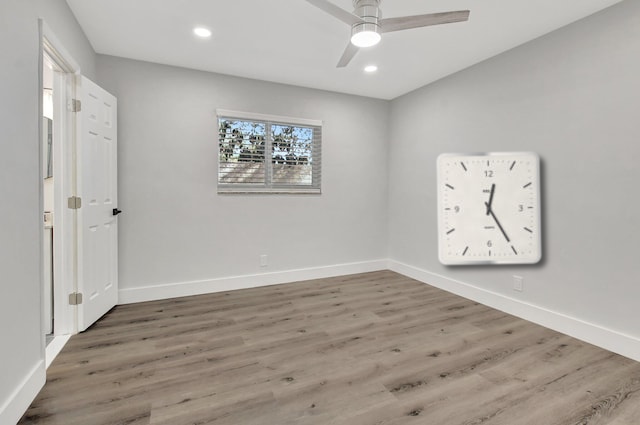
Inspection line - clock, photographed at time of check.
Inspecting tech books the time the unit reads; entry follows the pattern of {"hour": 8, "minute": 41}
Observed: {"hour": 12, "minute": 25}
